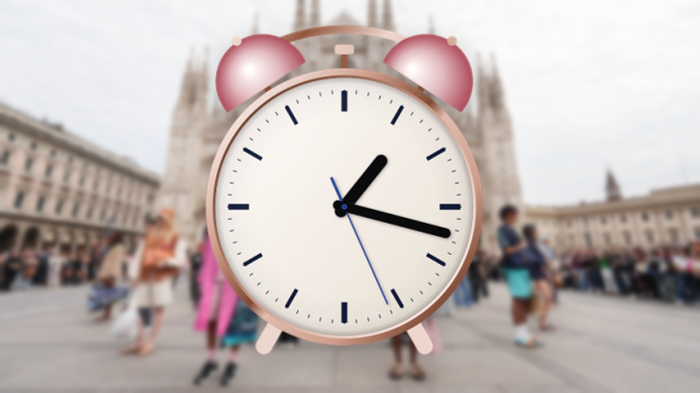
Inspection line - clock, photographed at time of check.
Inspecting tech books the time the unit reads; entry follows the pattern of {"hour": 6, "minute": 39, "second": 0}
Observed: {"hour": 1, "minute": 17, "second": 26}
